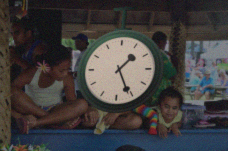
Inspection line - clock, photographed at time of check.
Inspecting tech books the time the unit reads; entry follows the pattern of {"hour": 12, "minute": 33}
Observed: {"hour": 1, "minute": 26}
